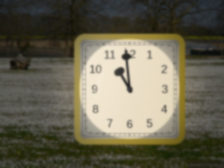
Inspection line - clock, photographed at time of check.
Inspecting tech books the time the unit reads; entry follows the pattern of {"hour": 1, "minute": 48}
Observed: {"hour": 10, "minute": 59}
